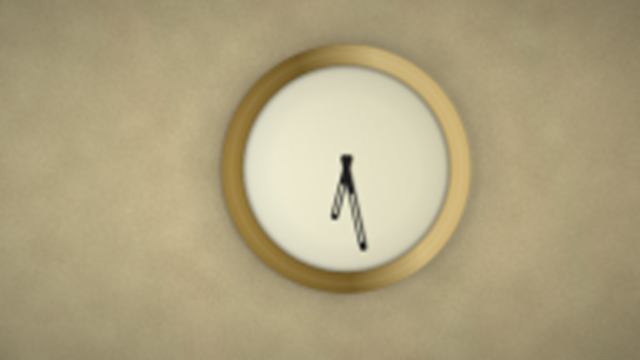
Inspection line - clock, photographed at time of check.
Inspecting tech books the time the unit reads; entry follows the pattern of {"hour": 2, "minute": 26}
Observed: {"hour": 6, "minute": 28}
